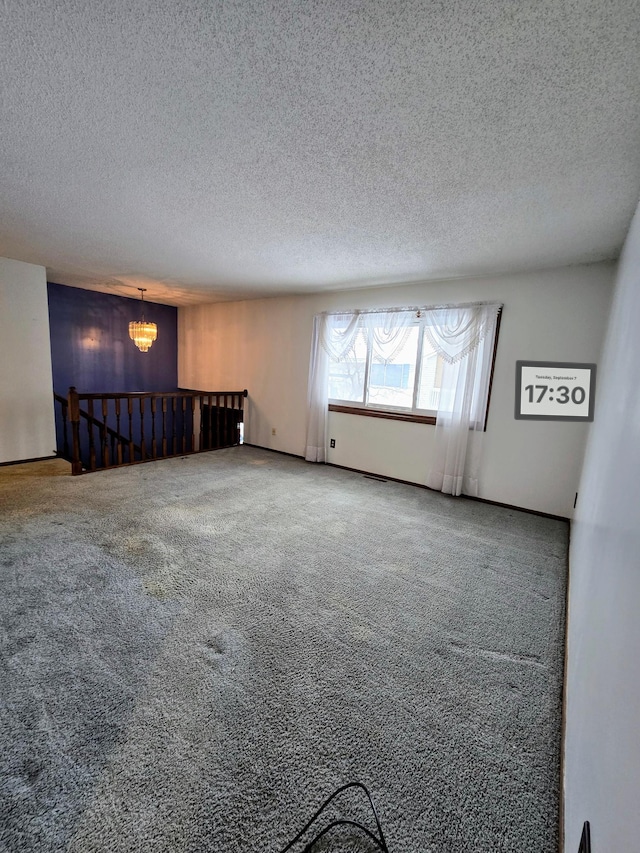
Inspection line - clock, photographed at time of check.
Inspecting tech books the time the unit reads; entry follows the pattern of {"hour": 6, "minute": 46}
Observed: {"hour": 17, "minute": 30}
